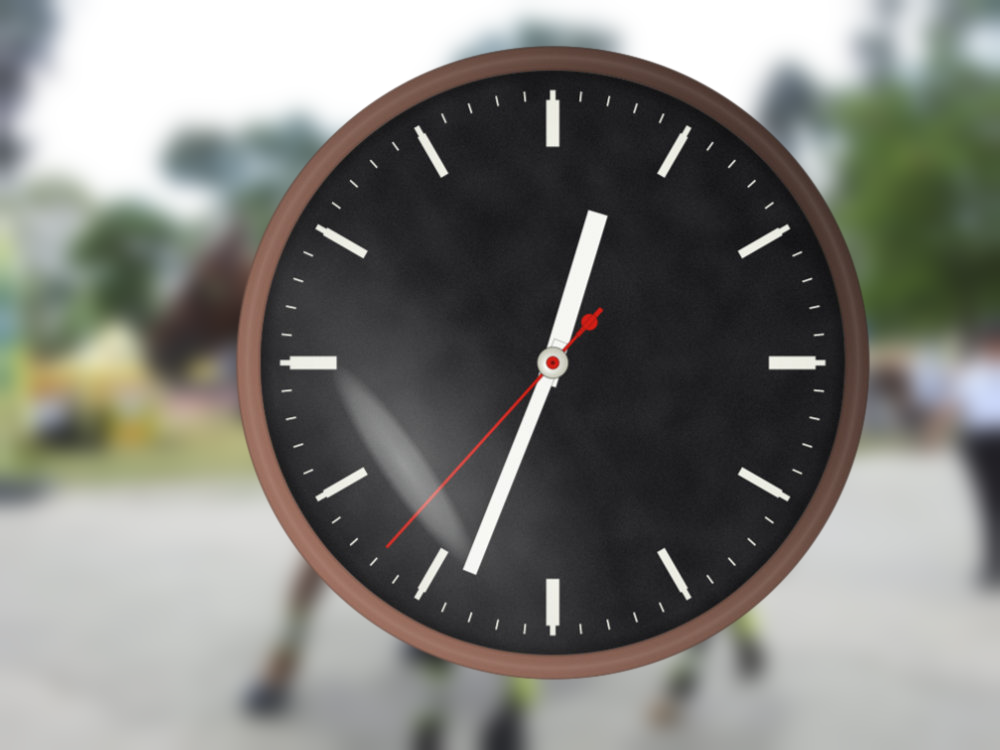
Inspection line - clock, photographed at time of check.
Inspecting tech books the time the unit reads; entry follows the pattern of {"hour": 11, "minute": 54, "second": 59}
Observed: {"hour": 12, "minute": 33, "second": 37}
